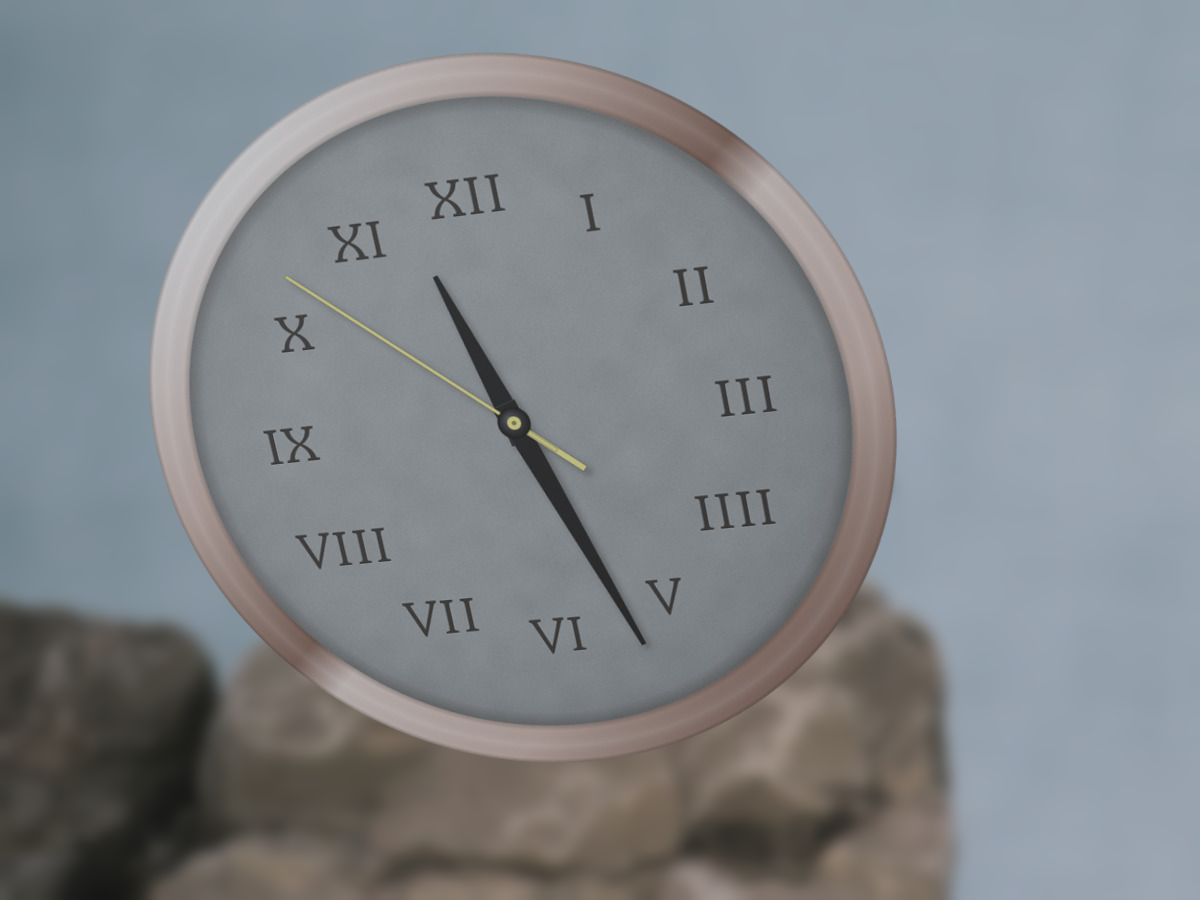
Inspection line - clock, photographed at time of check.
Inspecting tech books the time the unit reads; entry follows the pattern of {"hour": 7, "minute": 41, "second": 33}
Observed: {"hour": 11, "minute": 26, "second": 52}
